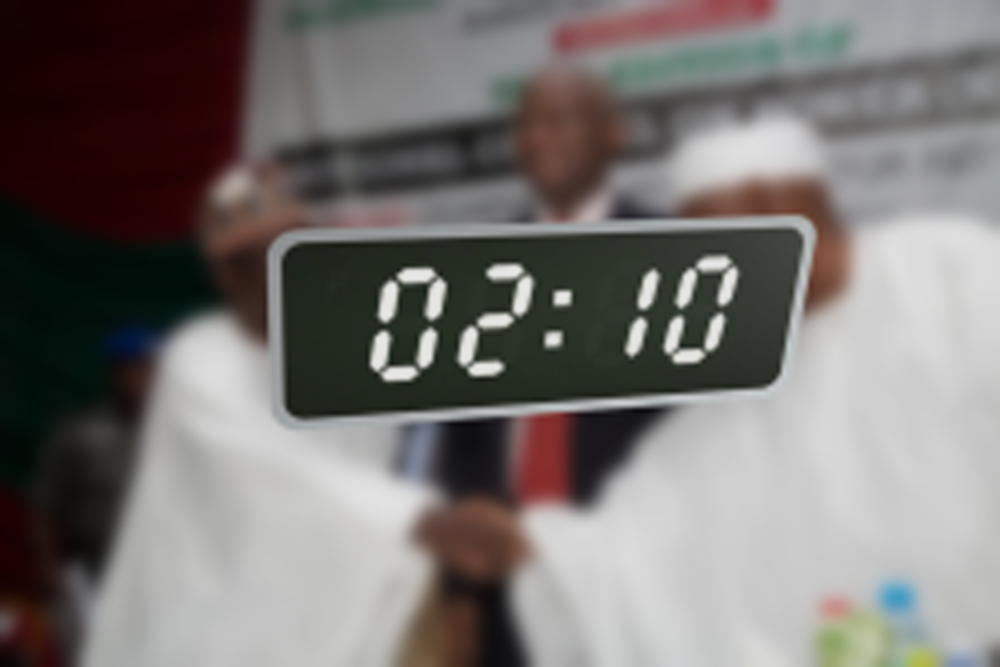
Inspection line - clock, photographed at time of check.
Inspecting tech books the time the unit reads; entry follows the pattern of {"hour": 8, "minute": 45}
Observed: {"hour": 2, "minute": 10}
